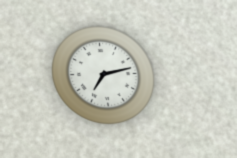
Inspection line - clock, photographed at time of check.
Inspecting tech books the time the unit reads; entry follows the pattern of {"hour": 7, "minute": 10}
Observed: {"hour": 7, "minute": 13}
